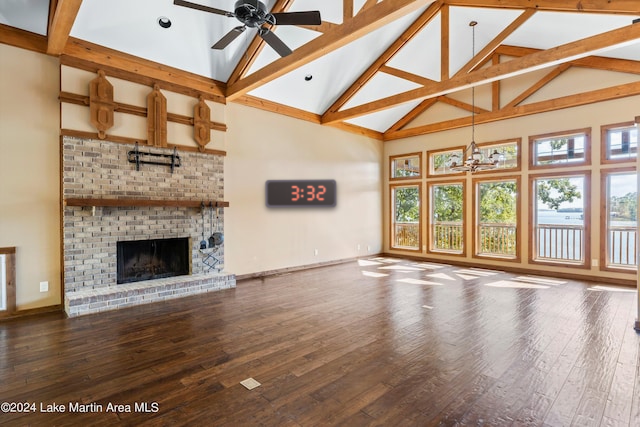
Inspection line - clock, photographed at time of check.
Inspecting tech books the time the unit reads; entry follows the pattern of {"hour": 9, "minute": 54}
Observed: {"hour": 3, "minute": 32}
